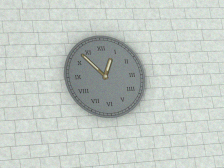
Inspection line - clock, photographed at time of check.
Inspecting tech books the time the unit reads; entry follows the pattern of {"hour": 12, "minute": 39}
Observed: {"hour": 12, "minute": 53}
